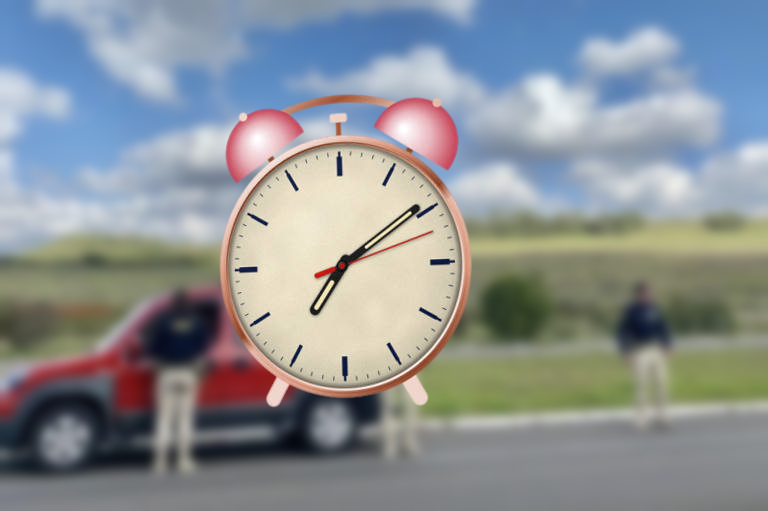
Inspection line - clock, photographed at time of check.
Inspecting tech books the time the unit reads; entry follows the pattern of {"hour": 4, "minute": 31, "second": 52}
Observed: {"hour": 7, "minute": 9, "second": 12}
